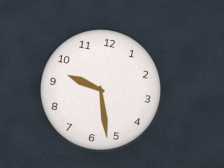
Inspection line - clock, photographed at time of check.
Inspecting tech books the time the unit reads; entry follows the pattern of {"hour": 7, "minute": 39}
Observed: {"hour": 9, "minute": 27}
